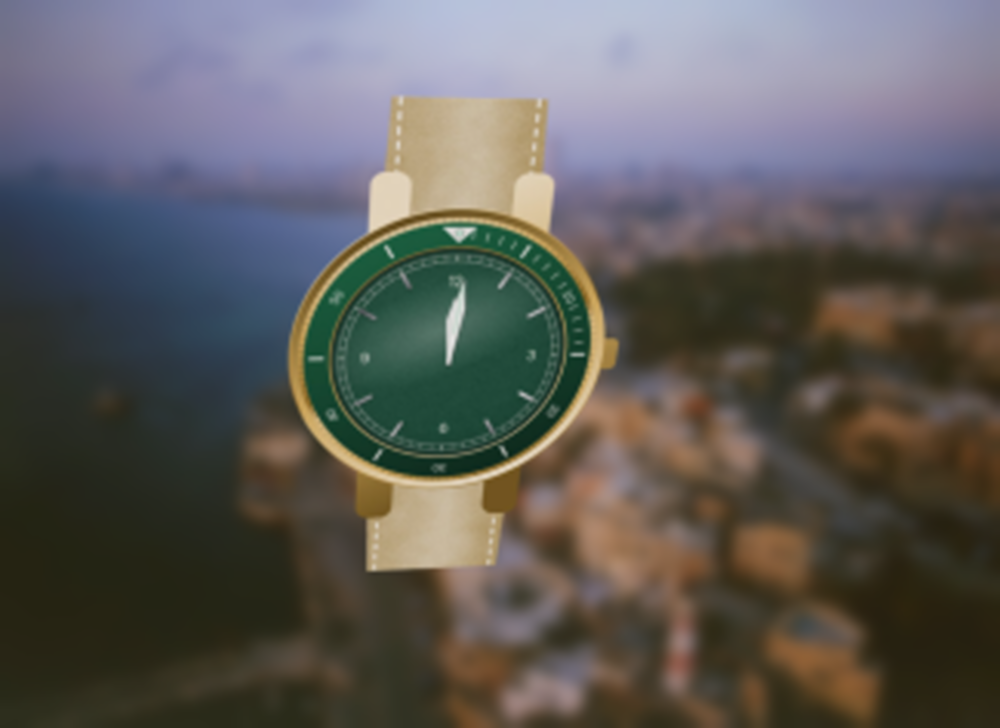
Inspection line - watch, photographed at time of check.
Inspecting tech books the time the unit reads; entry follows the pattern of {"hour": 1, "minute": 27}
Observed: {"hour": 12, "minute": 1}
